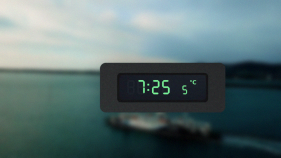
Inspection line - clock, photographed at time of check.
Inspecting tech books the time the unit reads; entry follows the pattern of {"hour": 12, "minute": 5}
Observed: {"hour": 7, "minute": 25}
